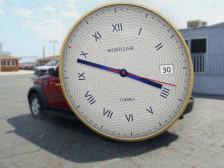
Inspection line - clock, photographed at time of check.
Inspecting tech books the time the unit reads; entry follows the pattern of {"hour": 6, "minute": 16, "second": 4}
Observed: {"hour": 3, "minute": 48, "second": 18}
